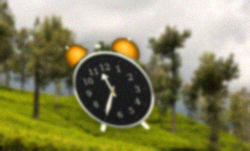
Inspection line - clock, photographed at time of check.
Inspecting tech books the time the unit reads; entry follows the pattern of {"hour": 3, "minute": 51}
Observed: {"hour": 11, "minute": 35}
